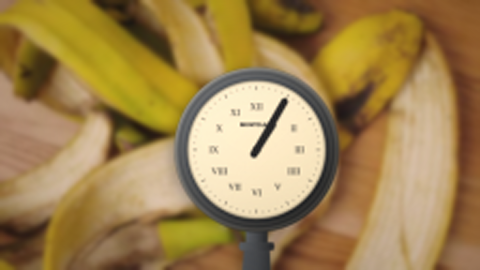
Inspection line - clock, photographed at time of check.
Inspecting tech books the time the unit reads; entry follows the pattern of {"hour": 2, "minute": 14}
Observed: {"hour": 1, "minute": 5}
